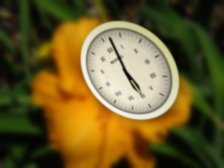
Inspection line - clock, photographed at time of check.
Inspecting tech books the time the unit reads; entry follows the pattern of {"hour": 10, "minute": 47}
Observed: {"hour": 6, "minute": 2}
